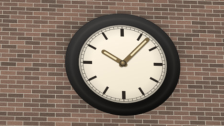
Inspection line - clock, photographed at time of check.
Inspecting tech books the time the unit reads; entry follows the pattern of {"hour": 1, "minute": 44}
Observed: {"hour": 10, "minute": 7}
